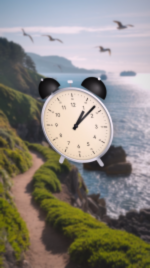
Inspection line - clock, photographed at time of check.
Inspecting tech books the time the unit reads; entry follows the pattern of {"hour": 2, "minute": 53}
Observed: {"hour": 1, "minute": 8}
